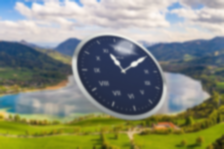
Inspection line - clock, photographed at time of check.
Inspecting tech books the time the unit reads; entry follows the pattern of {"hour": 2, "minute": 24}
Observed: {"hour": 11, "minute": 10}
